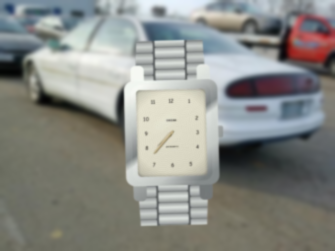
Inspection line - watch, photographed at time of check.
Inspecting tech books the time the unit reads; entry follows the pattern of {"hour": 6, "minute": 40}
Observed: {"hour": 7, "minute": 37}
